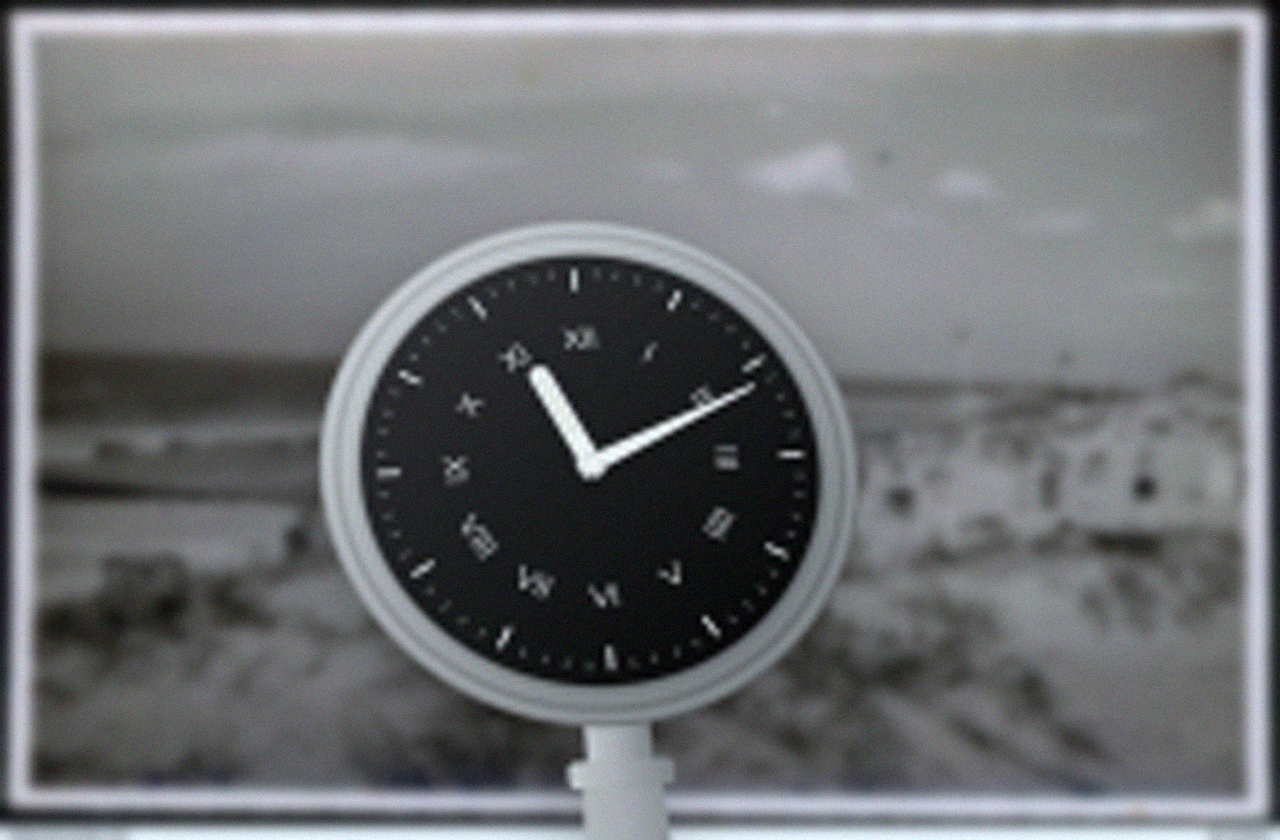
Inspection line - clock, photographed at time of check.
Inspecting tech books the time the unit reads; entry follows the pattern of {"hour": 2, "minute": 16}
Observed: {"hour": 11, "minute": 11}
